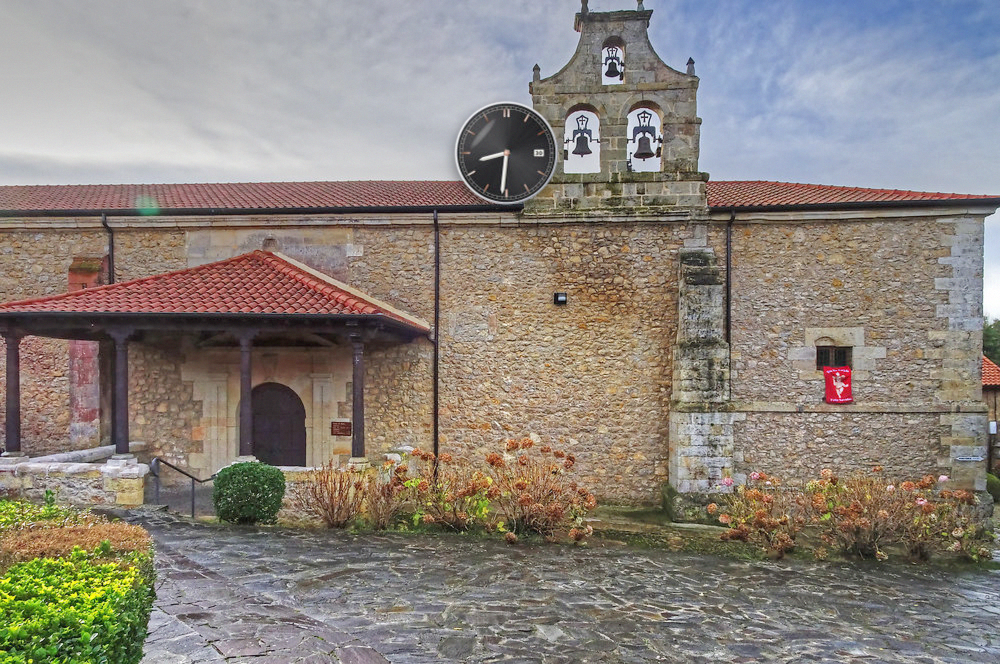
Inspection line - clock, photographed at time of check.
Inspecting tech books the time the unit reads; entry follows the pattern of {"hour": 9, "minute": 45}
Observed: {"hour": 8, "minute": 31}
